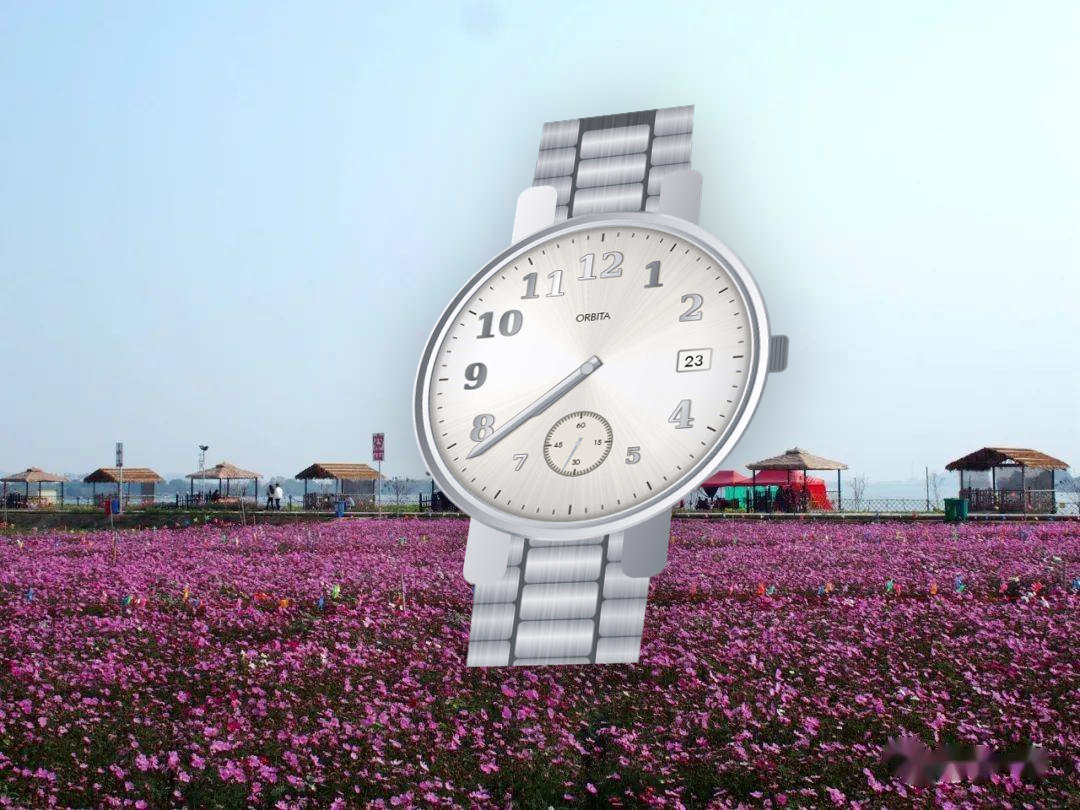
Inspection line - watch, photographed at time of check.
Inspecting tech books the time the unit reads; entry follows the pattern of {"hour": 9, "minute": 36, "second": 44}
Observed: {"hour": 7, "minute": 38, "second": 34}
